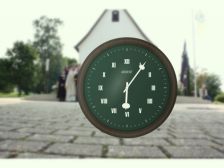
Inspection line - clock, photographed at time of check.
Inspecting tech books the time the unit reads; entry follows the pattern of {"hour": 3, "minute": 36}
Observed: {"hour": 6, "minute": 6}
